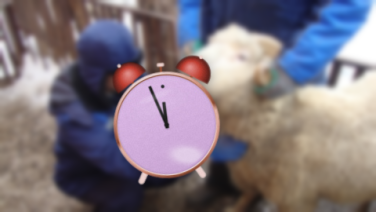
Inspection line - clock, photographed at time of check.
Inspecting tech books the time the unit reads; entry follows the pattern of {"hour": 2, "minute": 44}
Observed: {"hour": 11, "minute": 57}
